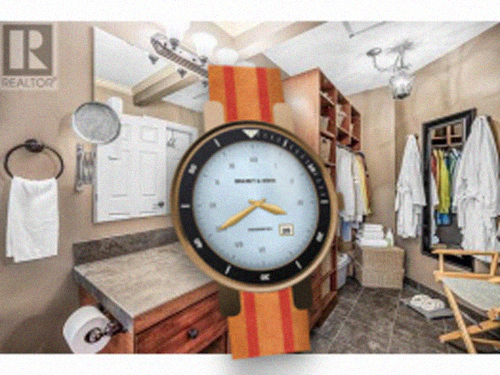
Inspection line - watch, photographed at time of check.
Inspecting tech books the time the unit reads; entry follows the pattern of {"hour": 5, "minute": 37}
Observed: {"hour": 3, "minute": 40}
